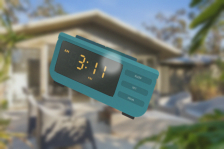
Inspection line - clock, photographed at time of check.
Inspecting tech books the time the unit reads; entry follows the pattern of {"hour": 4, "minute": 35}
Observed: {"hour": 3, "minute": 11}
